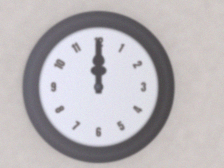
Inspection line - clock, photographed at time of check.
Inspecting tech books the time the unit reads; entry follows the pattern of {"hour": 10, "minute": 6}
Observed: {"hour": 12, "minute": 0}
